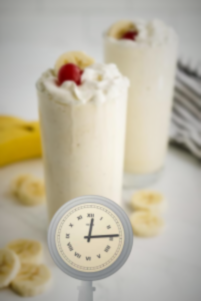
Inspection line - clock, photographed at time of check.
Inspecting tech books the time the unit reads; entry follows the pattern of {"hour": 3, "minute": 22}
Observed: {"hour": 12, "minute": 14}
